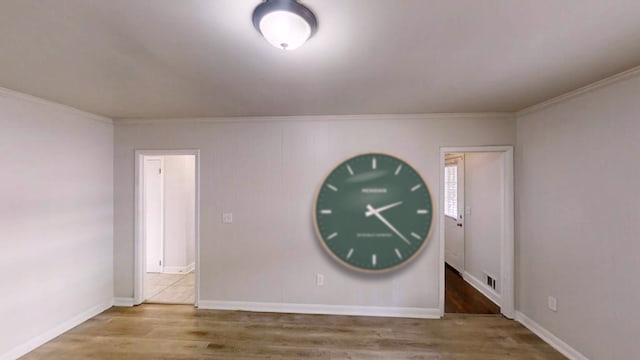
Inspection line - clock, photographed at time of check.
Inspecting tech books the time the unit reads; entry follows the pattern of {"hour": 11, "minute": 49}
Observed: {"hour": 2, "minute": 22}
